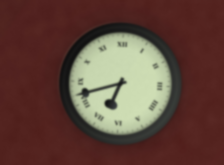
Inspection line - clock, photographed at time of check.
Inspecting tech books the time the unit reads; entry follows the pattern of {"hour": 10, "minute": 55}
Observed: {"hour": 6, "minute": 42}
